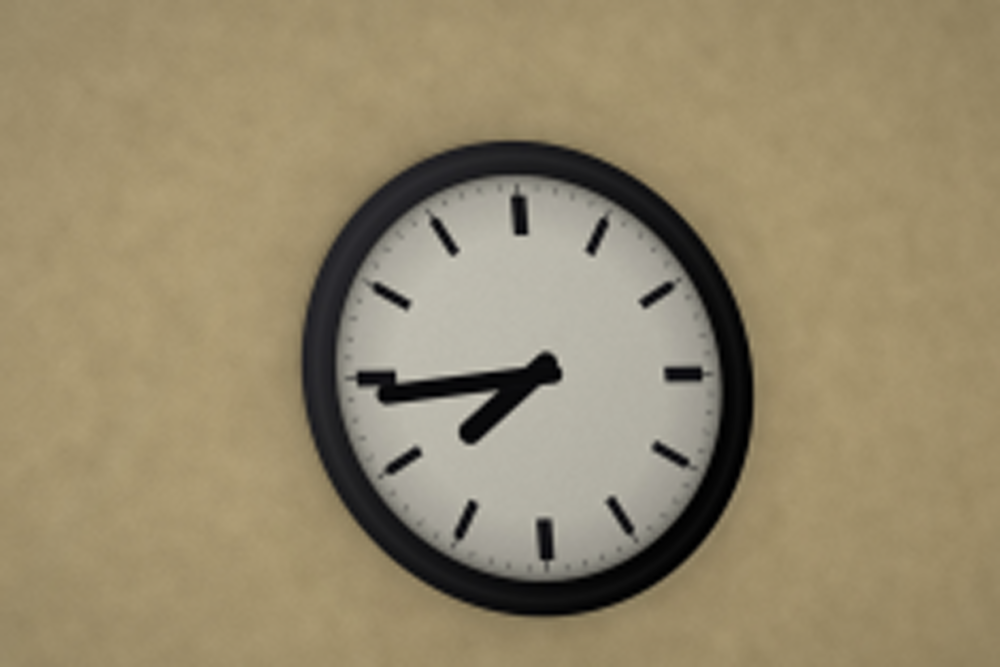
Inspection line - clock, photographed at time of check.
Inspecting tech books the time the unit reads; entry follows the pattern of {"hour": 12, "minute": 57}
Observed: {"hour": 7, "minute": 44}
